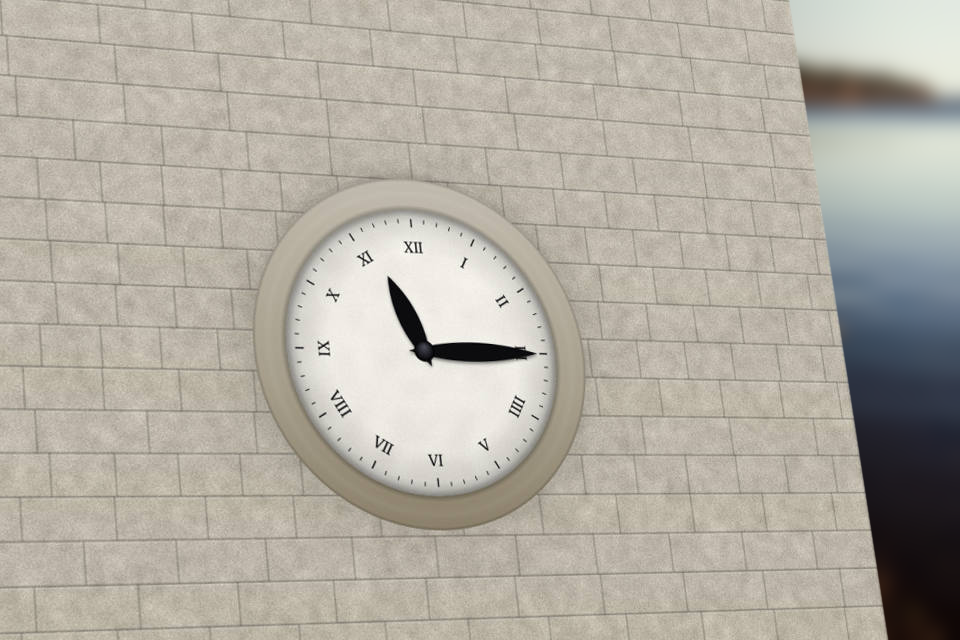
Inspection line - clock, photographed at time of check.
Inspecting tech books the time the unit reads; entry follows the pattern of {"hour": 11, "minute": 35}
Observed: {"hour": 11, "minute": 15}
